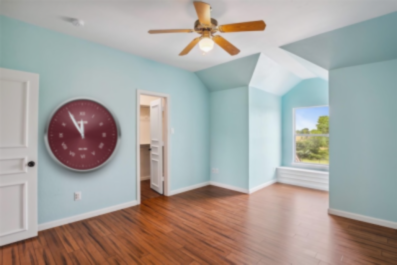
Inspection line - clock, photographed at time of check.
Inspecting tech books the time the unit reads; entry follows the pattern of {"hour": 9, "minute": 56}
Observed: {"hour": 11, "minute": 55}
